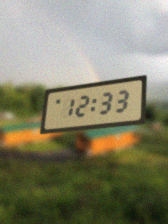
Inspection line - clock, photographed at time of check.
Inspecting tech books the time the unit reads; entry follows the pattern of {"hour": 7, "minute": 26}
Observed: {"hour": 12, "minute": 33}
